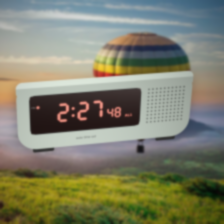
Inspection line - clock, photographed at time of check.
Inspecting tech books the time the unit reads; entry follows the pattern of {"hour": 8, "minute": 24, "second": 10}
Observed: {"hour": 2, "minute": 27, "second": 48}
